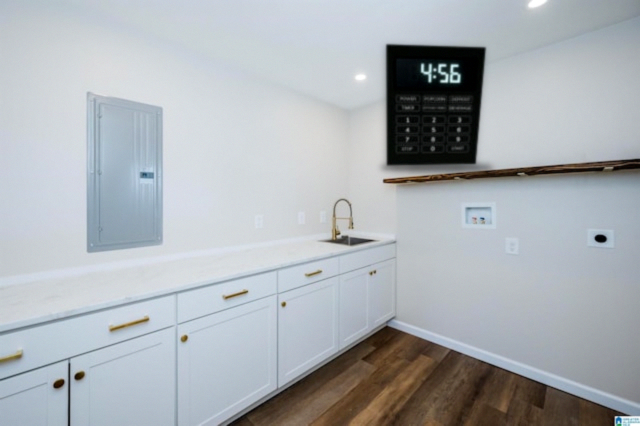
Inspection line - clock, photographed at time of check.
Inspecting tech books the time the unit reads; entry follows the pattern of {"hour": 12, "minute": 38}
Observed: {"hour": 4, "minute": 56}
